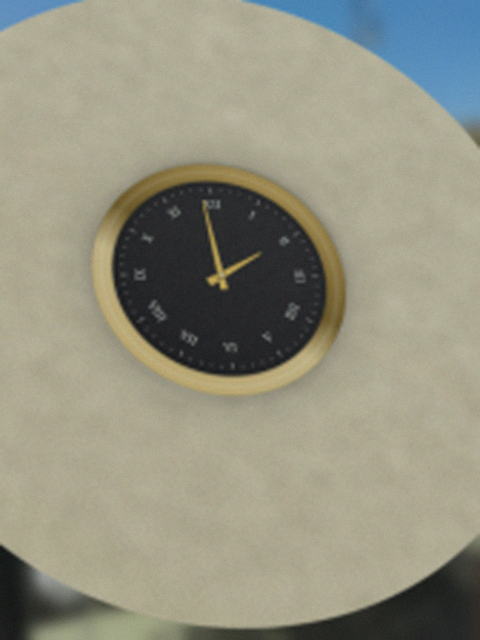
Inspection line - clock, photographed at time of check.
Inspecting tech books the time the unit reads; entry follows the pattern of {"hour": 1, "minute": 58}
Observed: {"hour": 1, "minute": 59}
